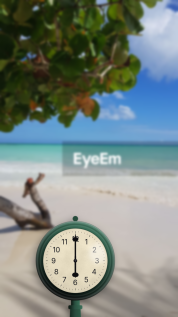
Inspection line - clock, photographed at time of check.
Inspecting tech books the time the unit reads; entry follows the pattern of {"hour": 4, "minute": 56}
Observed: {"hour": 6, "minute": 0}
